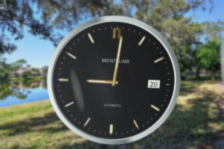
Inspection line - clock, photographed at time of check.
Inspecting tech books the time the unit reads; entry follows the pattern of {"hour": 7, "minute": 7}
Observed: {"hour": 9, "minute": 1}
